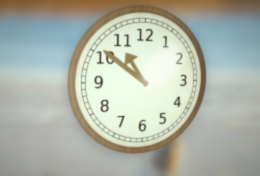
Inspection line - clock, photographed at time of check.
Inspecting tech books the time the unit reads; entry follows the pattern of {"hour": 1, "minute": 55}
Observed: {"hour": 10, "minute": 51}
